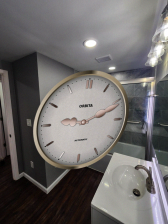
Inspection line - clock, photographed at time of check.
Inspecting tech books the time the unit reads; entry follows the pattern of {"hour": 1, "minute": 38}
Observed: {"hour": 9, "minute": 11}
